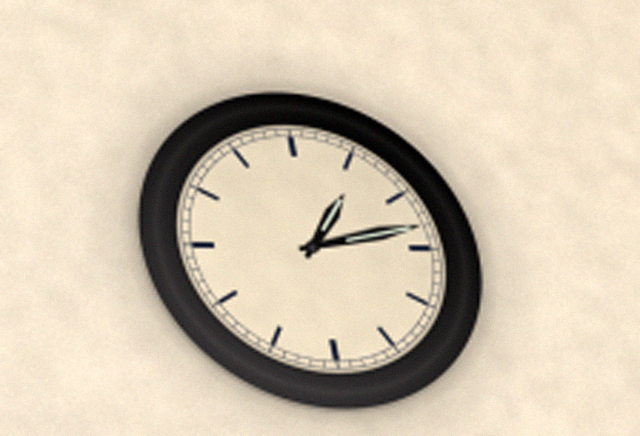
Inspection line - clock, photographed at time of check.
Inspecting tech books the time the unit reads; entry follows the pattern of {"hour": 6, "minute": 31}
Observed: {"hour": 1, "minute": 13}
